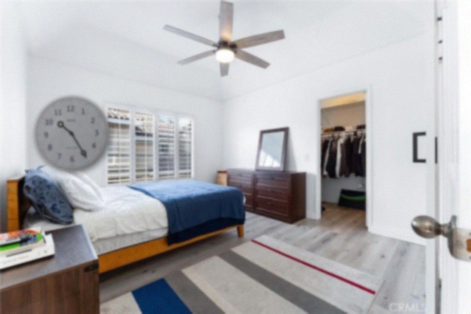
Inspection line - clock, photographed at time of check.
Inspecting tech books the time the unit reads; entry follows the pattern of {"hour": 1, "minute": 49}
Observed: {"hour": 10, "minute": 25}
